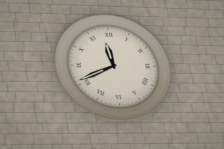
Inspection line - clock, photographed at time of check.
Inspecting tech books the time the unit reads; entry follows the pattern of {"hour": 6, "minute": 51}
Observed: {"hour": 11, "minute": 41}
